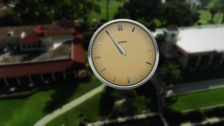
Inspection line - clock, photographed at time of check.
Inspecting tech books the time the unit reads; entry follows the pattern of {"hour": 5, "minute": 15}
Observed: {"hour": 10, "minute": 55}
